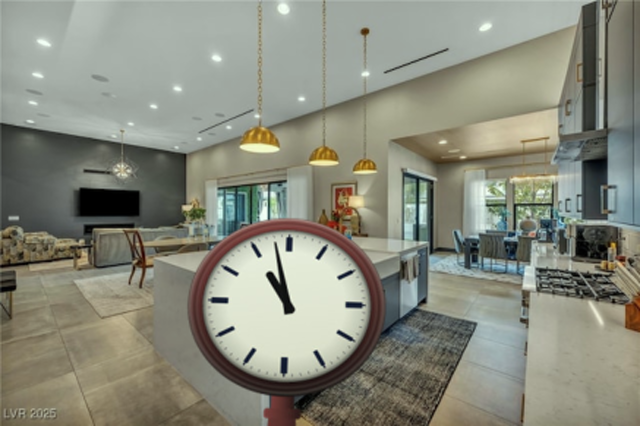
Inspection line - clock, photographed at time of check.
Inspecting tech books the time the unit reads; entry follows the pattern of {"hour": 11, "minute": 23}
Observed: {"hour": 10, "minute": 58}
